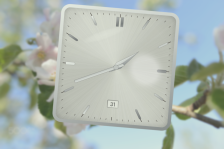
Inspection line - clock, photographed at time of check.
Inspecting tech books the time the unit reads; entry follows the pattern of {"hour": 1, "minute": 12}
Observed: {"hour": 1, "minute": 41}
